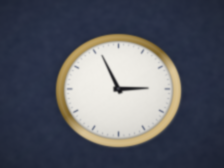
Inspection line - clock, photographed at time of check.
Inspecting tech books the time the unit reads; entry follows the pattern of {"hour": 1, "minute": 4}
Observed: {"hour": 2, "minute": 56}
